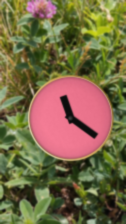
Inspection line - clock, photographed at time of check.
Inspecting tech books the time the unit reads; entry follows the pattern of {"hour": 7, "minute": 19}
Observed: {"hour": 11, "minute": 21}
